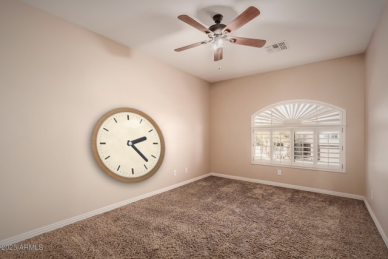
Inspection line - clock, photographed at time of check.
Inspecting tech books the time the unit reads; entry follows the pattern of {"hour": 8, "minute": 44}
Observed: {"hour": 2, "minute": 23}
